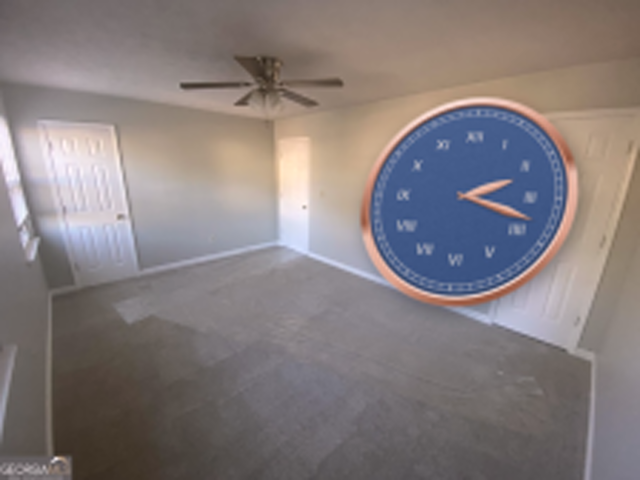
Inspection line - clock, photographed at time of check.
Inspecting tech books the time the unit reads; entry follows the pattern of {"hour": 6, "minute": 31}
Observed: {"hour": 2, "minute": 18}
